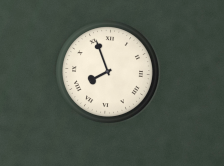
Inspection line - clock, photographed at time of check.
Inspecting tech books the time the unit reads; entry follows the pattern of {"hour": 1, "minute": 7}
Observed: {"hour": 7, "minute": 56}
